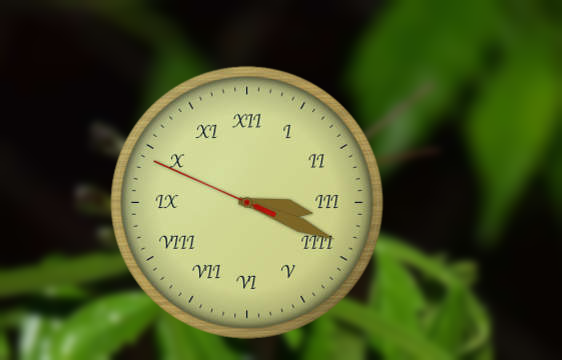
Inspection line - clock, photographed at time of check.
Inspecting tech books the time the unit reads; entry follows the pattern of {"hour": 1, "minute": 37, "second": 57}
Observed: {"hour": 3, "minute": 18, "second": 49}
